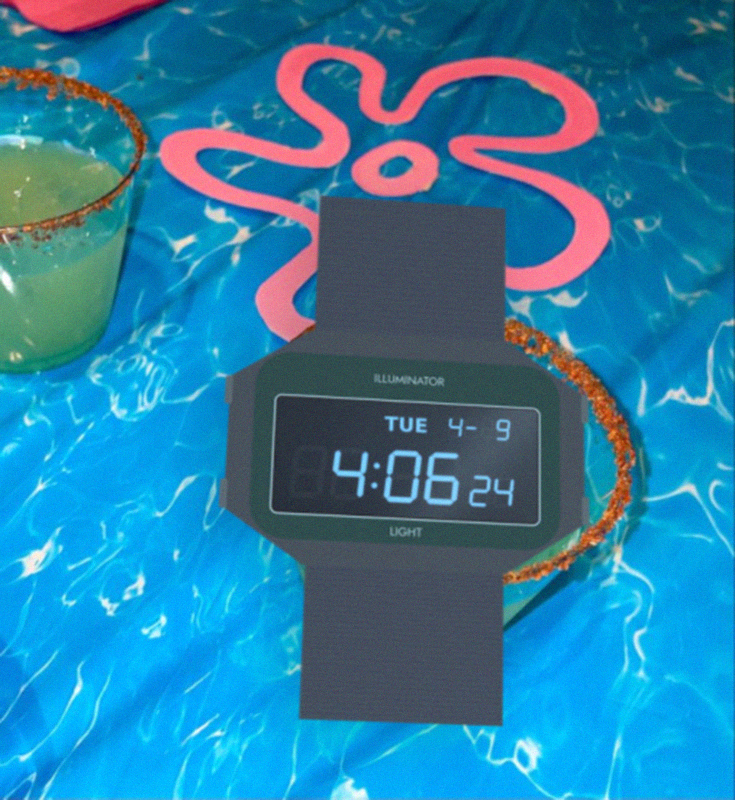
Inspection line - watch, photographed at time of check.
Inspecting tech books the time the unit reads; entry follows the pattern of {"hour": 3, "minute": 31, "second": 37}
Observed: {"hour": 4, "minute": 6, "second": 24}
